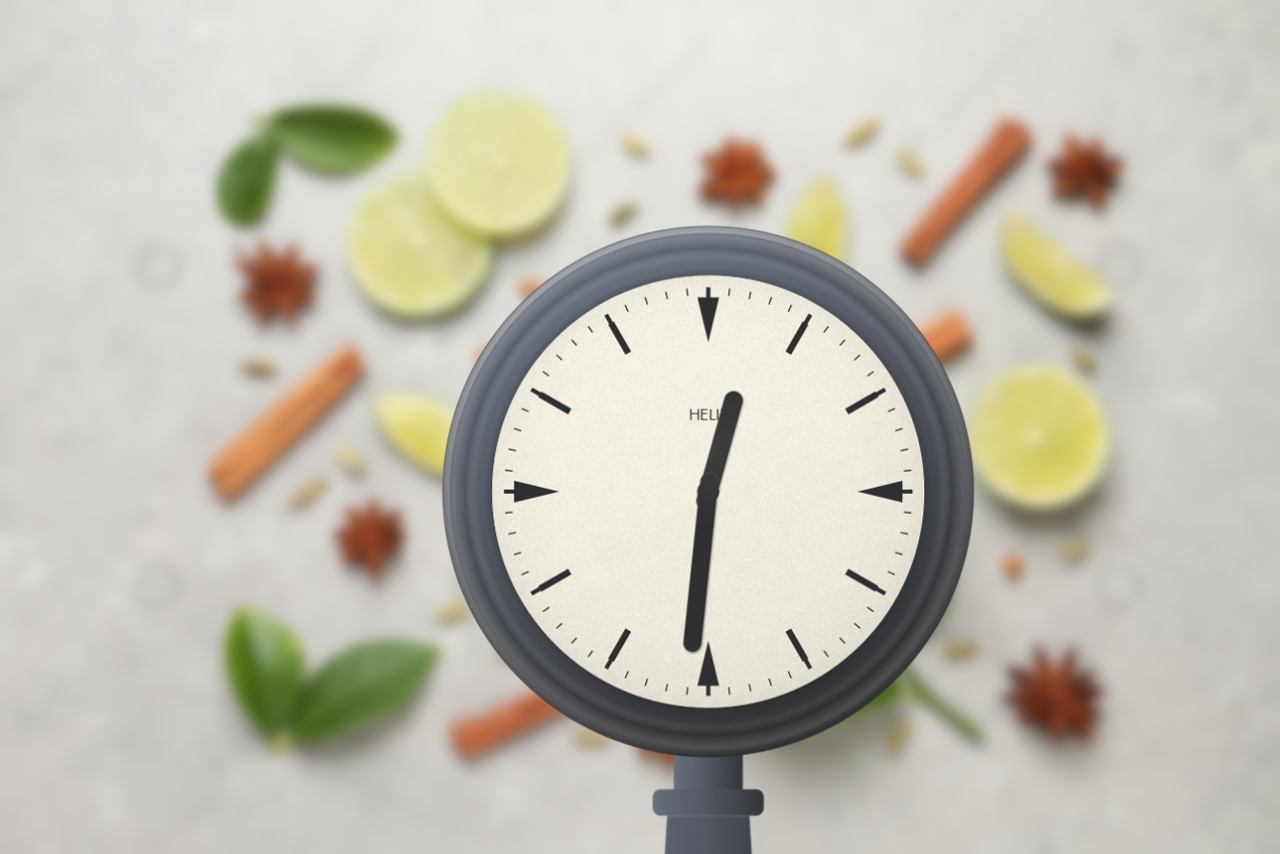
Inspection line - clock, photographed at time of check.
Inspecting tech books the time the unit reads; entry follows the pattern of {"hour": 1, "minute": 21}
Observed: {"hour": 12, "minute": 31}
